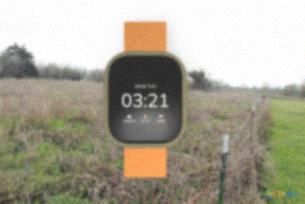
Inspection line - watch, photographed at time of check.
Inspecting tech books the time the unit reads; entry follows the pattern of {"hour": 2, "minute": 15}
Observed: {"hour": 3, "minute": 21}
